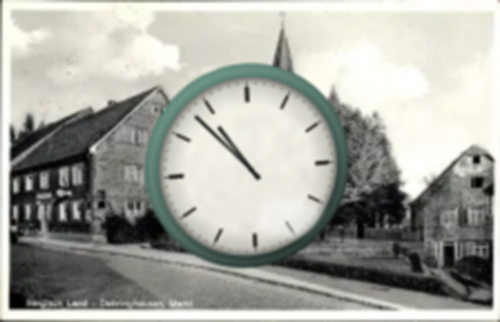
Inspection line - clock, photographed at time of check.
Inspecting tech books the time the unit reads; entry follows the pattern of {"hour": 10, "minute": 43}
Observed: {"hour": 10, "minute": 53}
